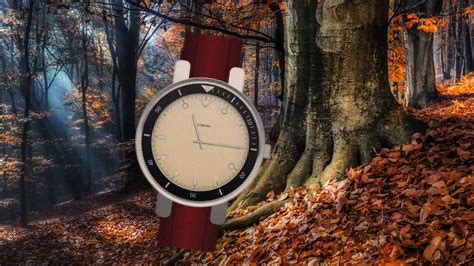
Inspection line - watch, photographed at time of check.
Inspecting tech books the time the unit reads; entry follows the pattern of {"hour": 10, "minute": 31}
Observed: {"hour": 11, "minute": 15}
